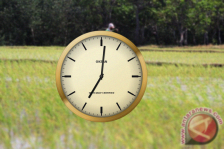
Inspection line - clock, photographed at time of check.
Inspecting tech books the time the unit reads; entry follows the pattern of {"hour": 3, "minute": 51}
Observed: {"hour": 7, "minute": 1}
